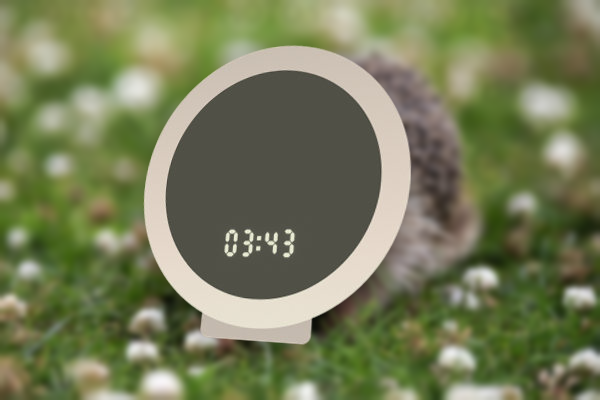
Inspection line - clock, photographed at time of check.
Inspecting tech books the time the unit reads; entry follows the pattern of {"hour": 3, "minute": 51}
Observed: {"hour": 3, "minute": 43}
